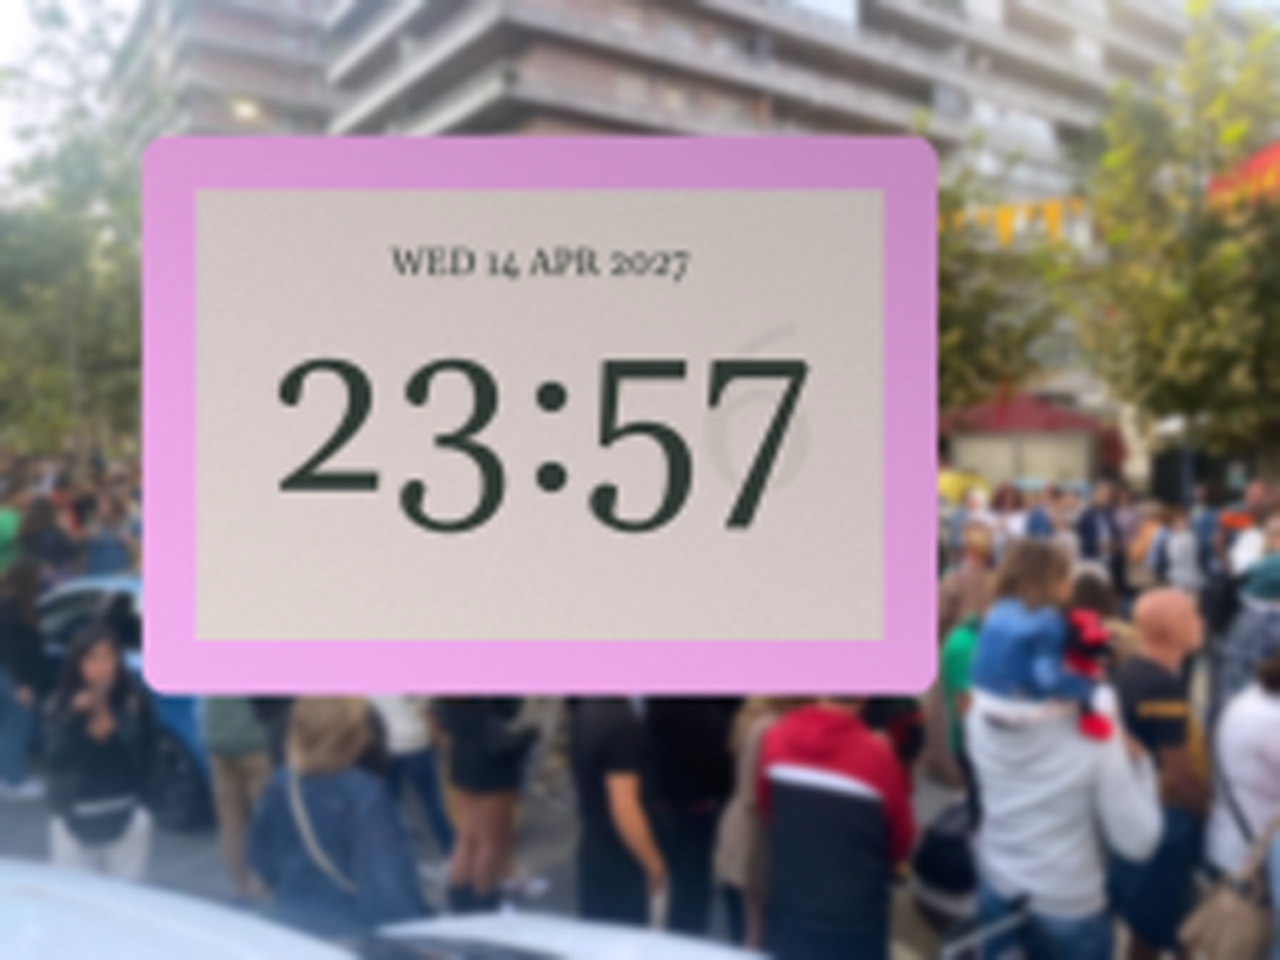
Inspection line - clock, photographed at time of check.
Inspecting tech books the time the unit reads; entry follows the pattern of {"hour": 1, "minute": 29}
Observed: {"hour": 23, "minute": 57}
